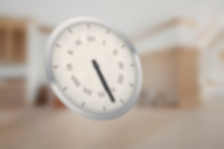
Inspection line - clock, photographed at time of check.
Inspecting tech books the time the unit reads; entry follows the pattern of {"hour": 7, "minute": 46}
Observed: {"hour": 5, "minute": 27}
